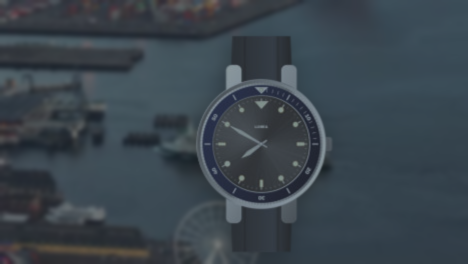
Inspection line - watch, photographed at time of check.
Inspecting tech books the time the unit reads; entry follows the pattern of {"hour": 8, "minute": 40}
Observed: {"hour": 7, "minute": 50}
